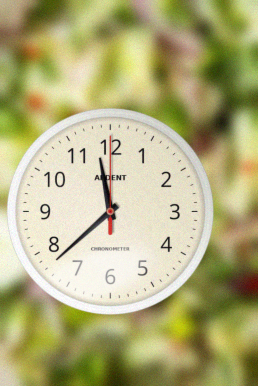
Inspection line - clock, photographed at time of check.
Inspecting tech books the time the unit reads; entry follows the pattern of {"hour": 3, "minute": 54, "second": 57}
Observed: {"hour": 11, "minute": 38, "second": 0}
